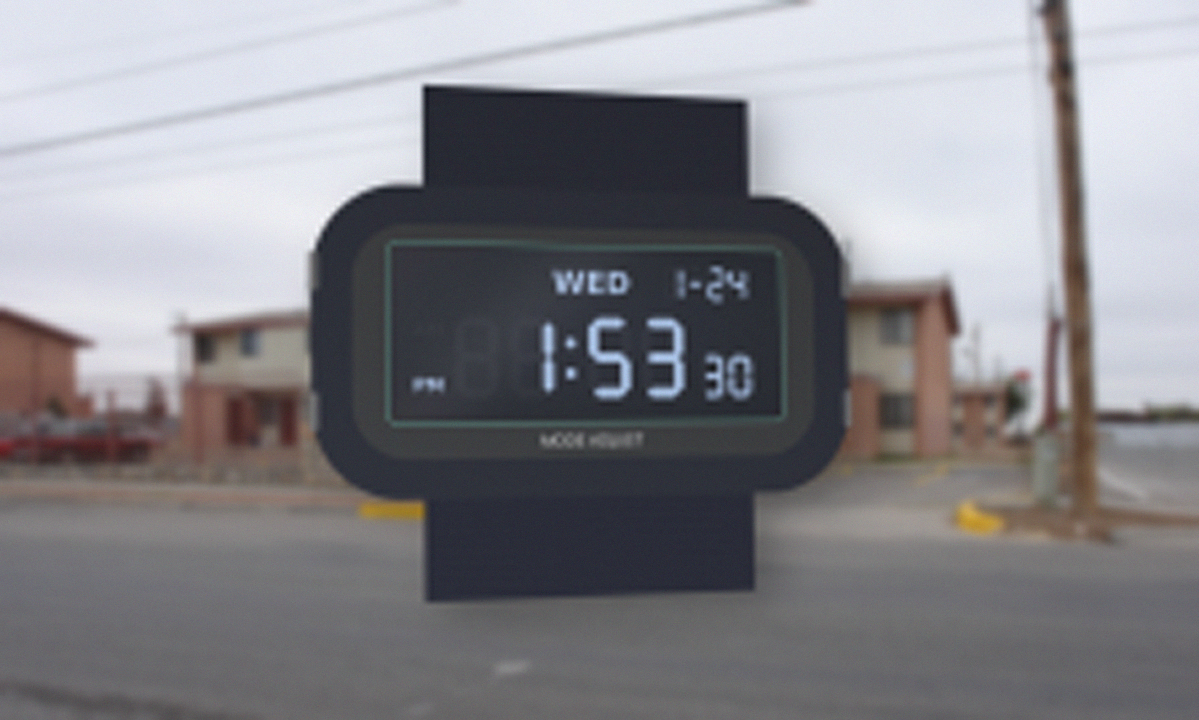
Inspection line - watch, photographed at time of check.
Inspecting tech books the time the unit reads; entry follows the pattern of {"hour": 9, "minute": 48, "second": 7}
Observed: {"hour": 1, "minute": 53, "second": 30}
